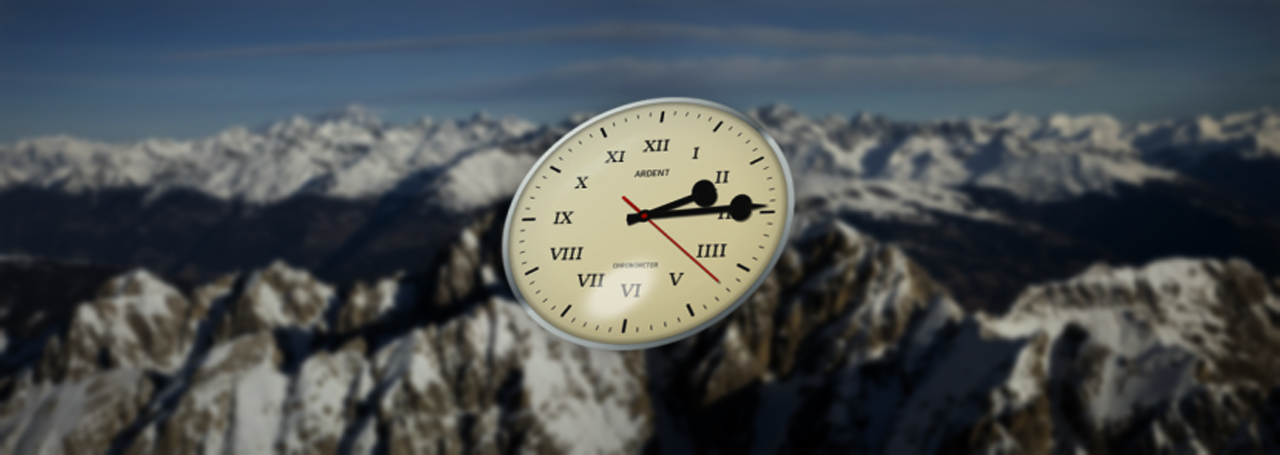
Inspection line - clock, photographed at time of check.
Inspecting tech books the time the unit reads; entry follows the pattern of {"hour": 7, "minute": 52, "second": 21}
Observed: {"hour": 2, "minute": 14, "second": 22}
